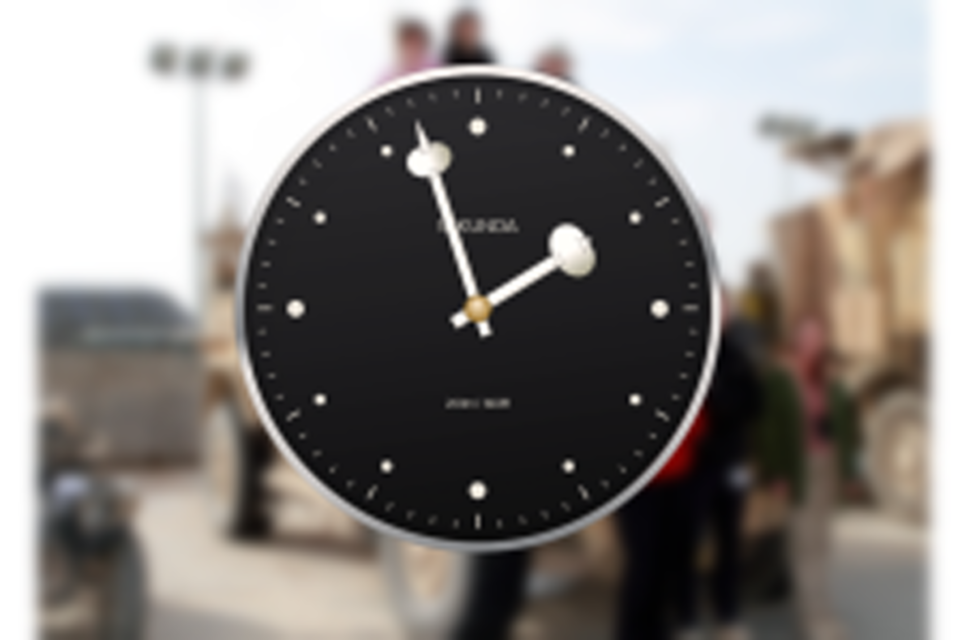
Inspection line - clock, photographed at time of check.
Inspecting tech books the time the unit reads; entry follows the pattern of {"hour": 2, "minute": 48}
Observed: {"hour": 1, "minute": 57}
